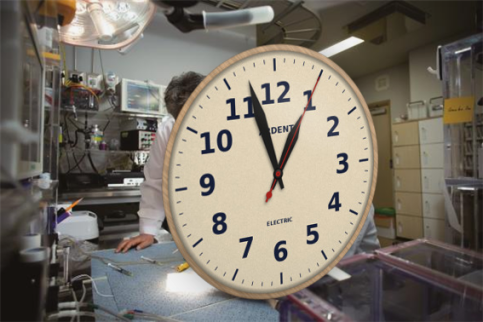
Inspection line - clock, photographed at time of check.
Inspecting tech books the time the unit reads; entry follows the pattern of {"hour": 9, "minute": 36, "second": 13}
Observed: {"hour": 12, "minute": 57, "second": 5}
